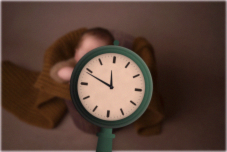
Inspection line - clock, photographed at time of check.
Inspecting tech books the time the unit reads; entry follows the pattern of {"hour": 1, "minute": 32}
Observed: {"hour": 11, "minute": 49}
